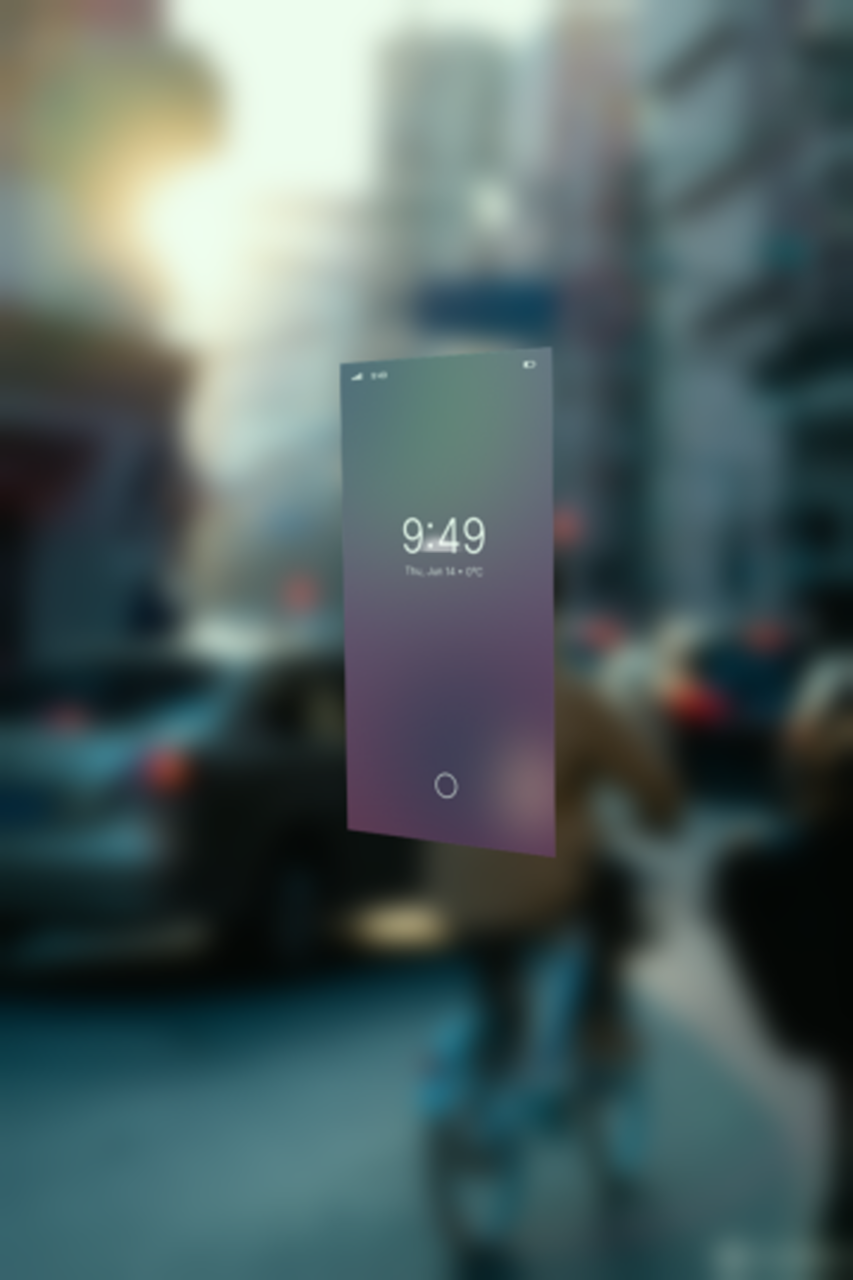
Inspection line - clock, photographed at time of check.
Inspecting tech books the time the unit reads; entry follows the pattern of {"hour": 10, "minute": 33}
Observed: {"hour": 9, "minute": 49}
